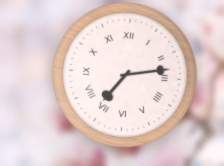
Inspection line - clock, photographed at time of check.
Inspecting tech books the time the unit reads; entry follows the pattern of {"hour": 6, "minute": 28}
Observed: {"hour": 7, "minute": 13}
